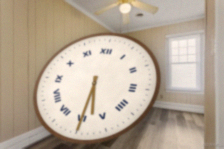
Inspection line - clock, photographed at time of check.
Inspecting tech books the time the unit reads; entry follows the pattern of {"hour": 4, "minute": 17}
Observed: {"hour": 5, "minute": 30}
